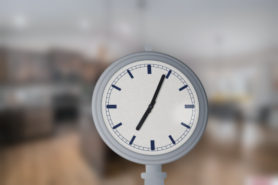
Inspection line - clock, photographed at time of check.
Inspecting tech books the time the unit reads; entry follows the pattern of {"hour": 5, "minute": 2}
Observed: {"hour": 7, "minute": 4}
